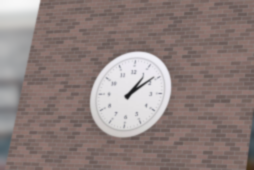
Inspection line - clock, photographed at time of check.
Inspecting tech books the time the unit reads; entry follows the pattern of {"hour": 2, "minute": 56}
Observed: {"hour": 1, "minute": 9}
